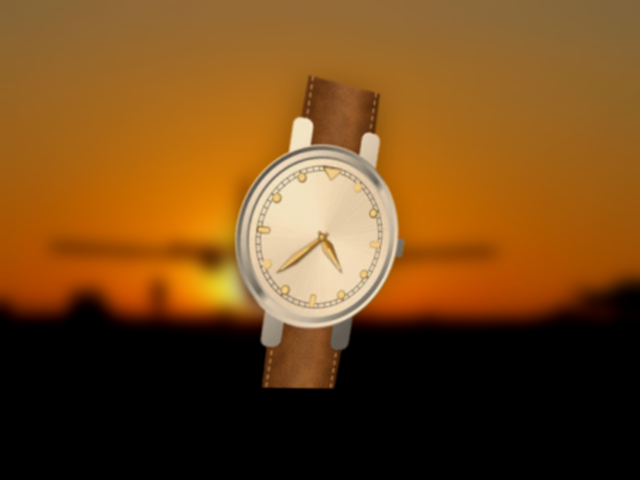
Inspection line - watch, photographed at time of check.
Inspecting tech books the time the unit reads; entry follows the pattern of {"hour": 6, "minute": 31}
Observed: {"hour": 4, "minute": 38}
